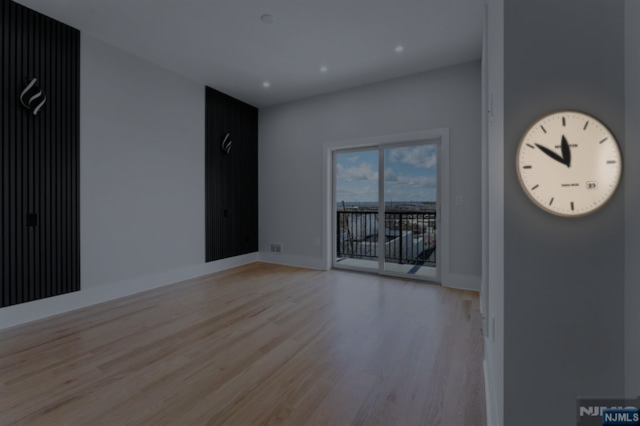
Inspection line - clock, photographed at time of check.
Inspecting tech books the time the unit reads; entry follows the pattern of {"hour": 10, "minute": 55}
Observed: {"hour": 11, "minute": 51}
